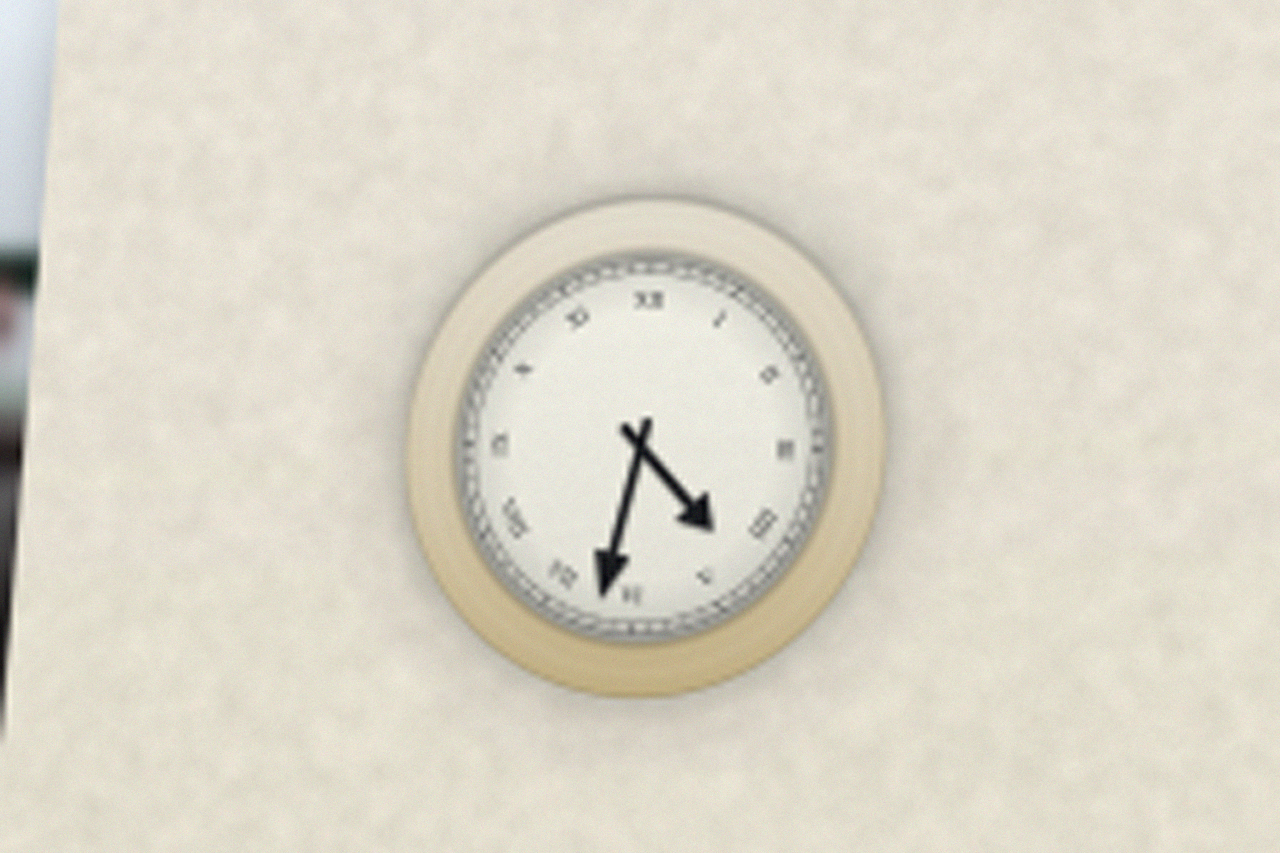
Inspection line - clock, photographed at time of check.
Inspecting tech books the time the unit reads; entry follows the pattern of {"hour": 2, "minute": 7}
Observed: {"hour": 4, "minute": 32}
